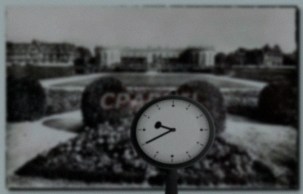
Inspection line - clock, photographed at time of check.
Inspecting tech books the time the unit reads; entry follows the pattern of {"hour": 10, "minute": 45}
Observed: {"hour": 9, "minute": 40}
